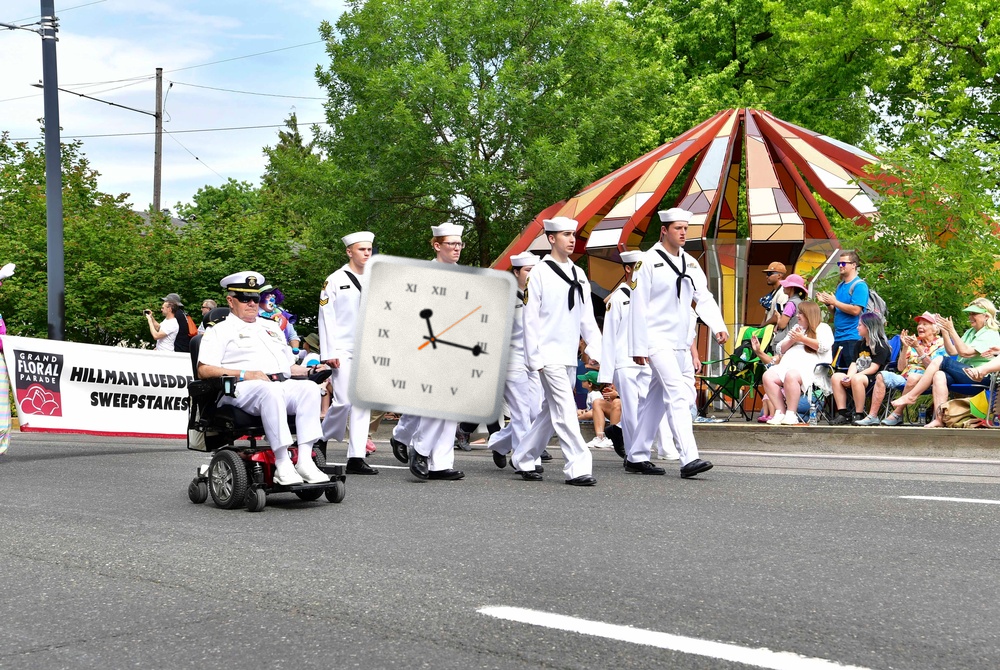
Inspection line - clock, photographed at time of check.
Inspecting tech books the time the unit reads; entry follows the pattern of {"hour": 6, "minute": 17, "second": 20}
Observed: {"hour": 11, "minute": 16, "second": 8}
